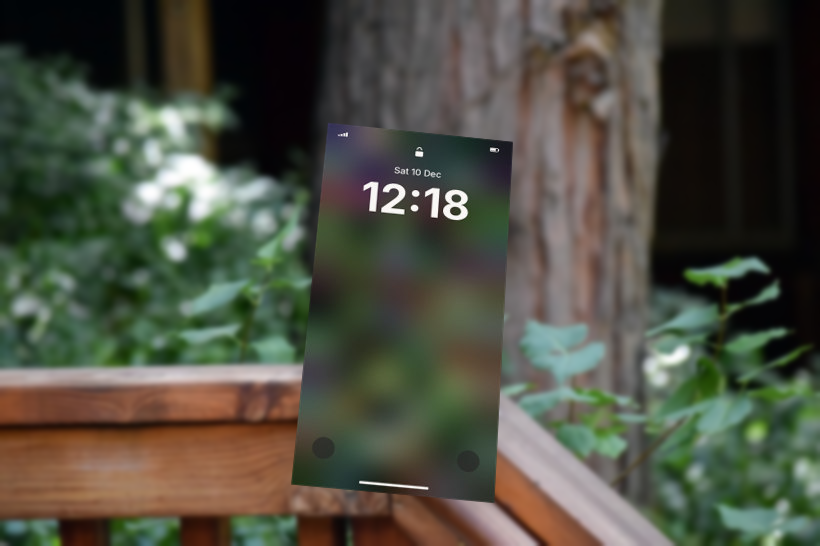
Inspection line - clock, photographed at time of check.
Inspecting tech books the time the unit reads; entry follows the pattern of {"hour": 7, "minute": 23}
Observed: {"hour": 12, "minute": 18}
